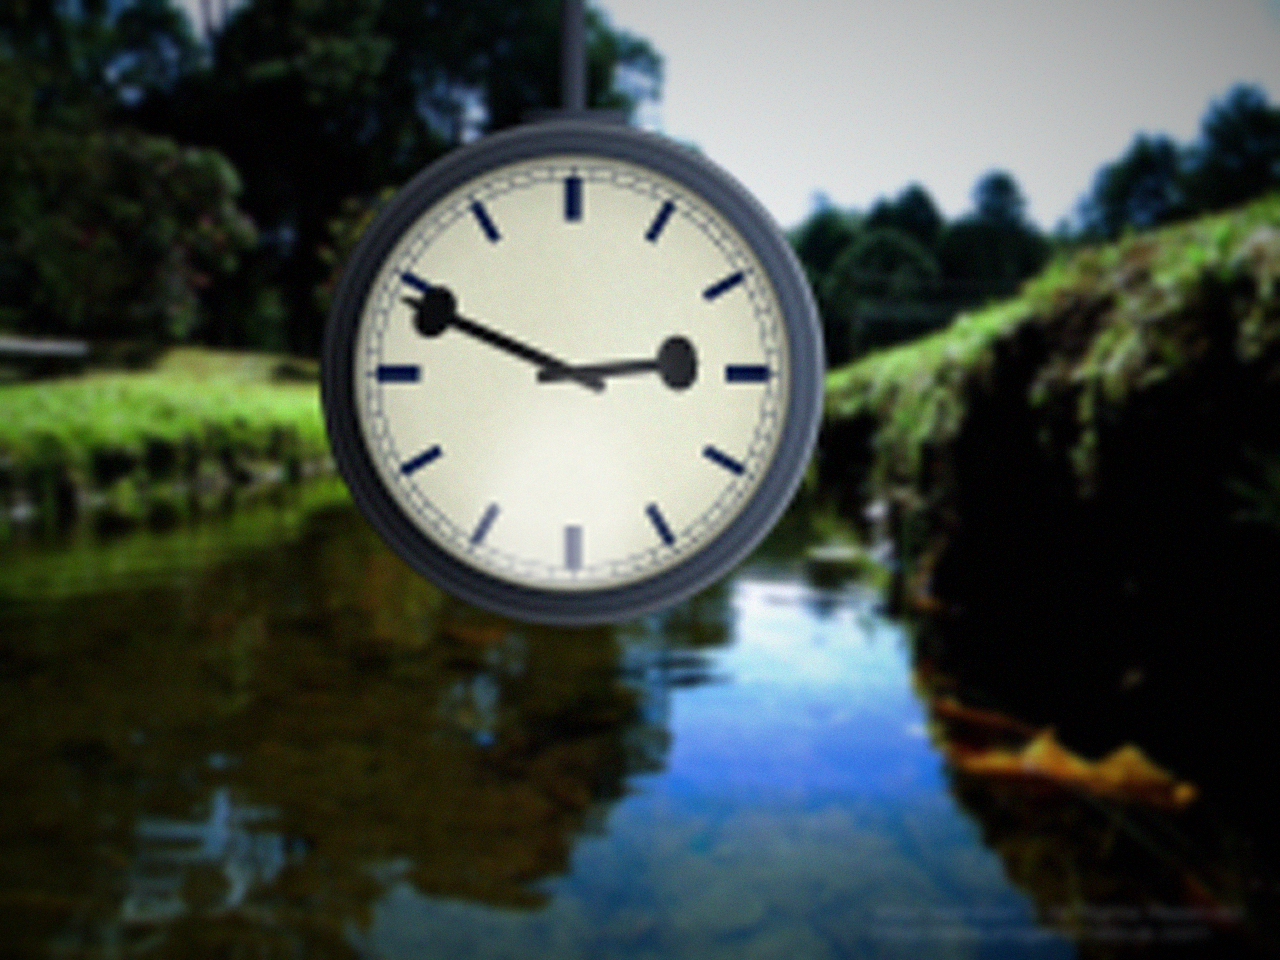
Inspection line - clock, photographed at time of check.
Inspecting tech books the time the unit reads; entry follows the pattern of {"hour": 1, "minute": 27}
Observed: {"hour": 2, "minute": 49}
